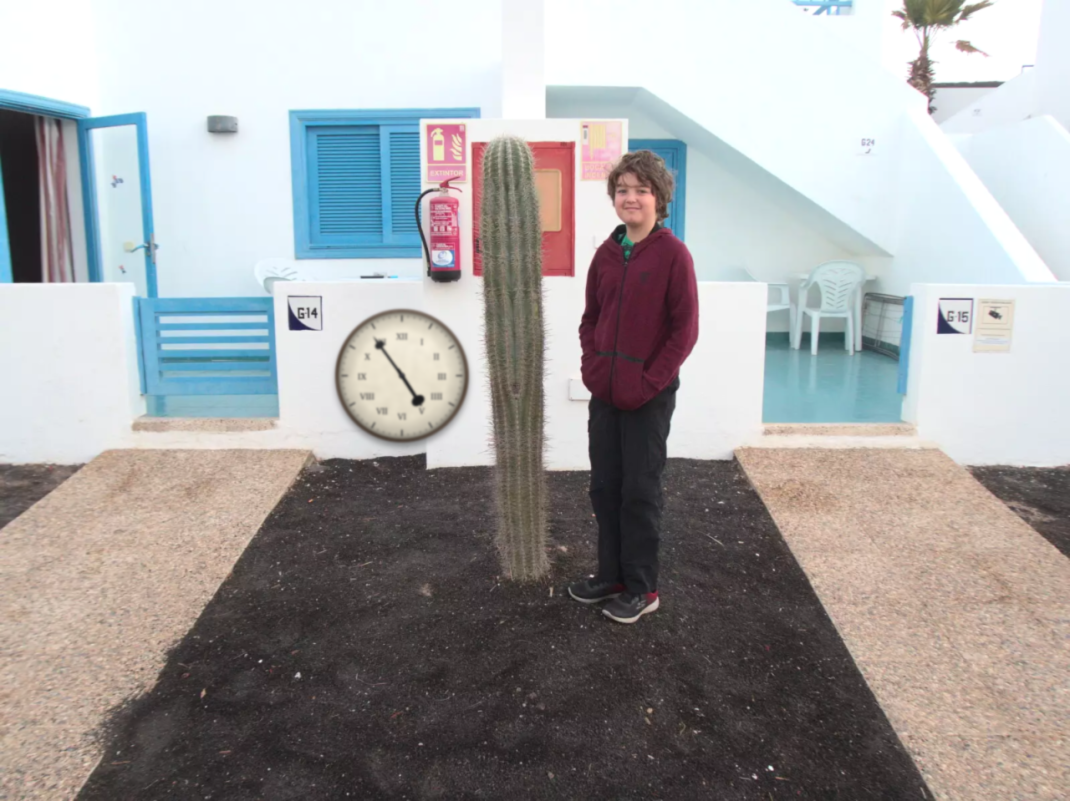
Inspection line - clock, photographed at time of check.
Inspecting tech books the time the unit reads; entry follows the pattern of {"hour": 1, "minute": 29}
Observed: {"hour": 4, "minute": 54}
